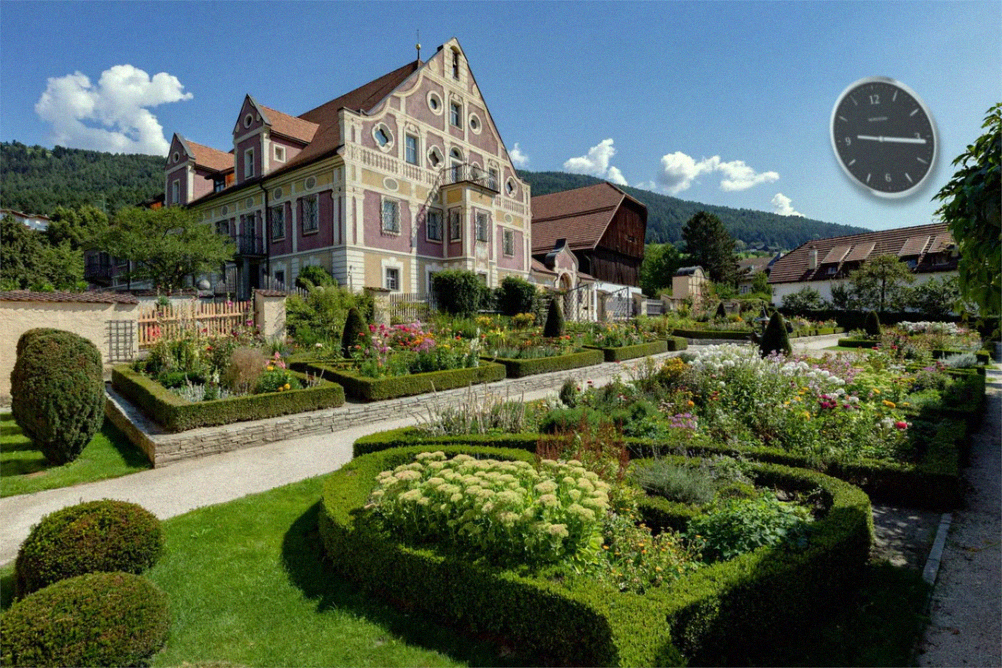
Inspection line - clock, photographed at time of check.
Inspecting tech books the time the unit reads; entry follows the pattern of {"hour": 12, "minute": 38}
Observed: {"hour": 9, "minute": 16}
